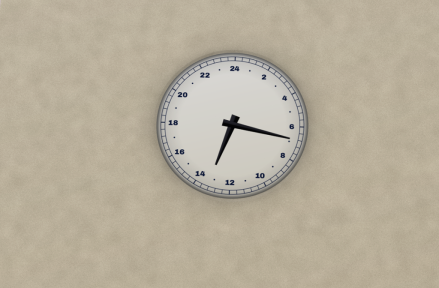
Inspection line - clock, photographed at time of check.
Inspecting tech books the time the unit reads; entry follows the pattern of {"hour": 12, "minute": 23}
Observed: {"hour": 13, "minute": 17}
